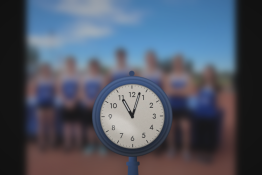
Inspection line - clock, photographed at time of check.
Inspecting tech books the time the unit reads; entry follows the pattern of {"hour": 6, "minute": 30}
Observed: {"hour": 11, "minute": 3}
